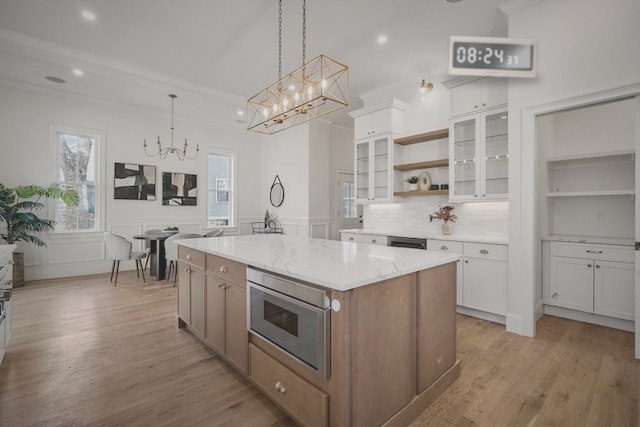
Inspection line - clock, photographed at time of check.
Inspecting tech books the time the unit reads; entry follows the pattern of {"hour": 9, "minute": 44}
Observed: {"hour": 8, "minute": 24}
